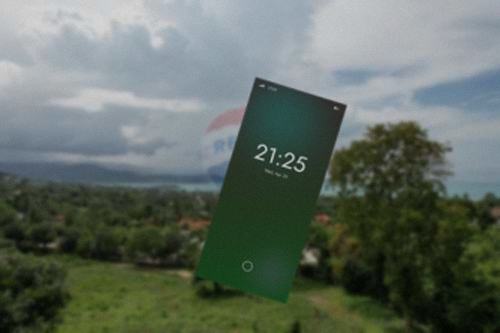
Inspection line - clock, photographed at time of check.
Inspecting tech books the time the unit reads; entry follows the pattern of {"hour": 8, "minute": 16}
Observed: {"hour": 21, "minute": 25}
